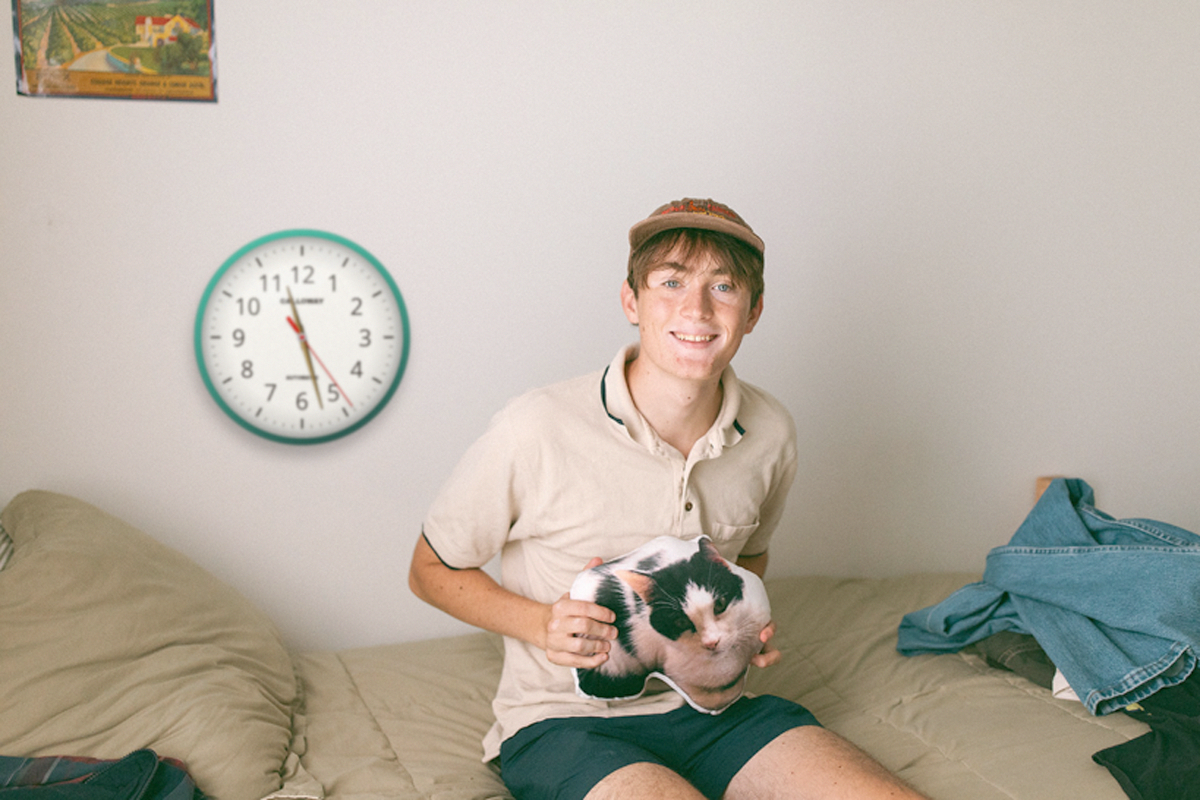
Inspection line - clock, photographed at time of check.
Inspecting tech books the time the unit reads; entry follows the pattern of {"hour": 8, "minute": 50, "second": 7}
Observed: {"hour": 11, "minute": 27, "second": 24}
